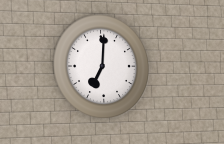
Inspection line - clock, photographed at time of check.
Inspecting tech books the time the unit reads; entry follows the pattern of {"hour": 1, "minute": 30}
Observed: {"hour": 7, "minute": 1}
